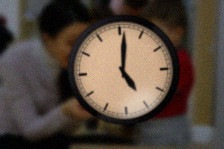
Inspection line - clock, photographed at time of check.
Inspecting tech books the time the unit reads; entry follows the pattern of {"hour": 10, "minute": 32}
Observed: {"hour": 5, "minute": 1}
